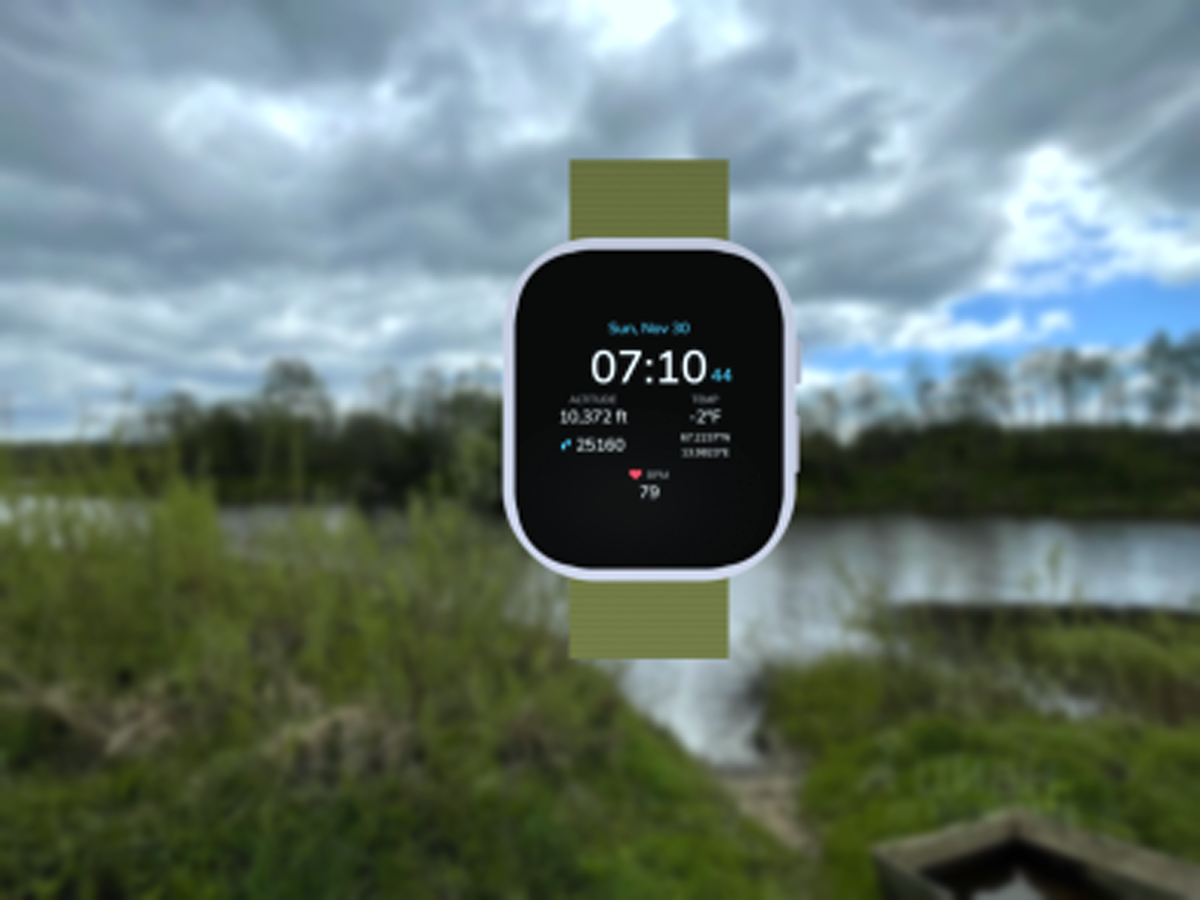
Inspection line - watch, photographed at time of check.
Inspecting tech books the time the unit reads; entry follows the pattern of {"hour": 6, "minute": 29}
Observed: {"hour": 7, "minute": 10}
